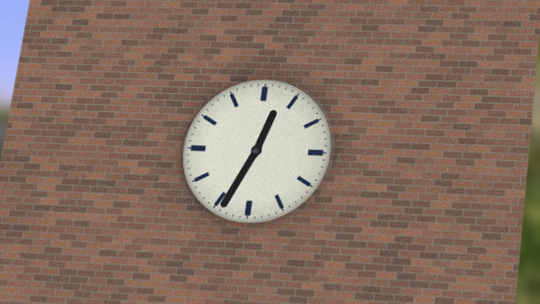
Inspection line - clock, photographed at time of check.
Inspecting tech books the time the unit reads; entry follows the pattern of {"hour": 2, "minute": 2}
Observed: {"hour": 12, "minute": 34}
